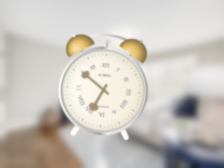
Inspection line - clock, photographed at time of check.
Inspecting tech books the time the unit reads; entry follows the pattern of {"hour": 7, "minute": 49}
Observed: {"hour": 6, "minute": 51}
